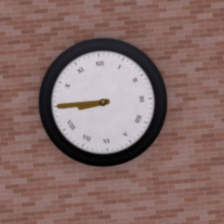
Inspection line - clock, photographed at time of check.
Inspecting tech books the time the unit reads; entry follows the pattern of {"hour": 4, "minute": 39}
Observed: {"hour": 8, "minute": 45}
